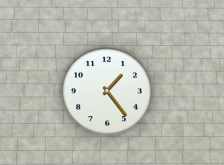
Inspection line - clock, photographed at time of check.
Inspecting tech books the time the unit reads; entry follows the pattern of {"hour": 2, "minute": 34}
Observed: {"hour": 1, "minute": 24}
